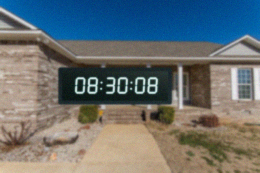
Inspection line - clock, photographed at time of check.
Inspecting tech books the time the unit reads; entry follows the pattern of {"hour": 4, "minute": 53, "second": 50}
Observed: {"hour": 8, "minute": 30, "second": 8}
